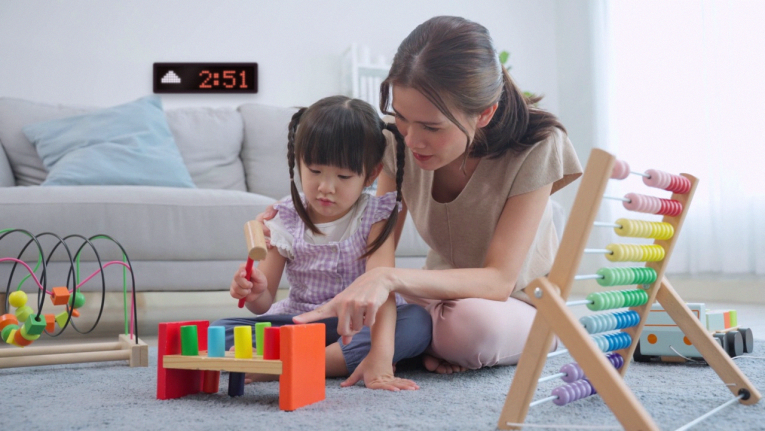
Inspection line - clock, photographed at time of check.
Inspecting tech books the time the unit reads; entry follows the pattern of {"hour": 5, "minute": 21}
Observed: {"hour": 2, "minute": 51}
